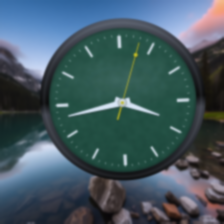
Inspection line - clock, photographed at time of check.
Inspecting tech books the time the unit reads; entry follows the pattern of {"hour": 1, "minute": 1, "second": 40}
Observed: {"hour": 3, "minute": 43, "second": 3}
